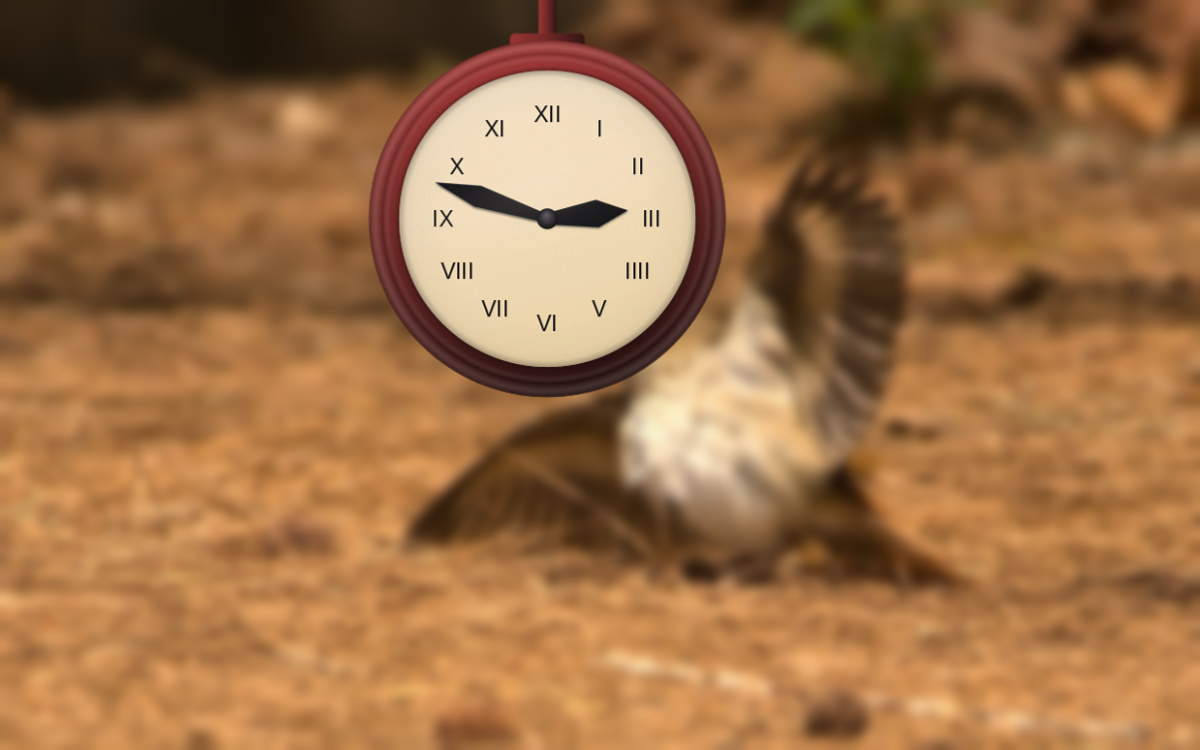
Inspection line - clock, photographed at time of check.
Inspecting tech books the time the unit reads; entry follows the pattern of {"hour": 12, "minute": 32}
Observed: {"hour": 2, "minute": 48}
